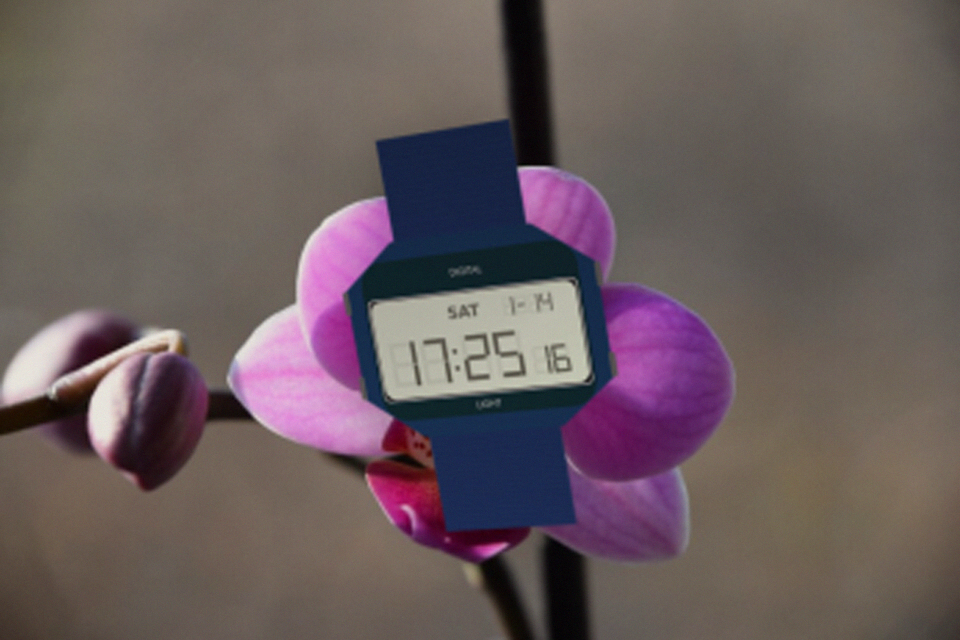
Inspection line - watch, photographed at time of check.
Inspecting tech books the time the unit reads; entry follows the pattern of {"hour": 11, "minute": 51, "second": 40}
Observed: {"hour": 17, "minute": 25, "second": 16}
